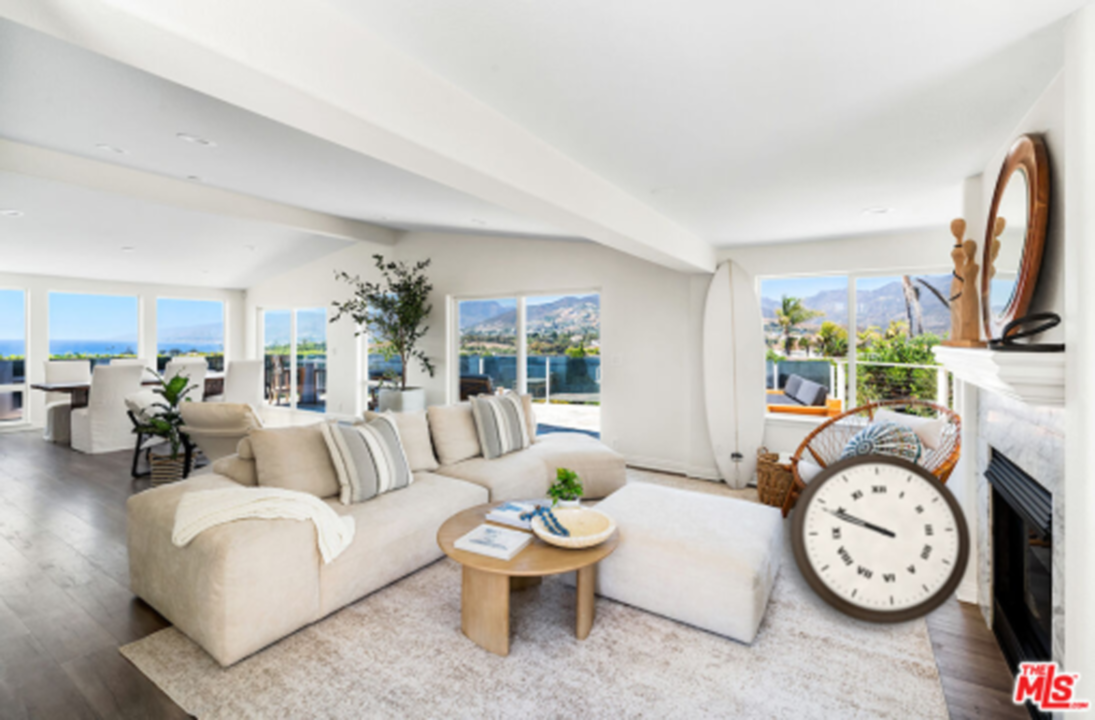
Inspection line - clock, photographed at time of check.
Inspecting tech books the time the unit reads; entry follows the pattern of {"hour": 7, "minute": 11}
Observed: {"hour": 9, "minute": 49}
